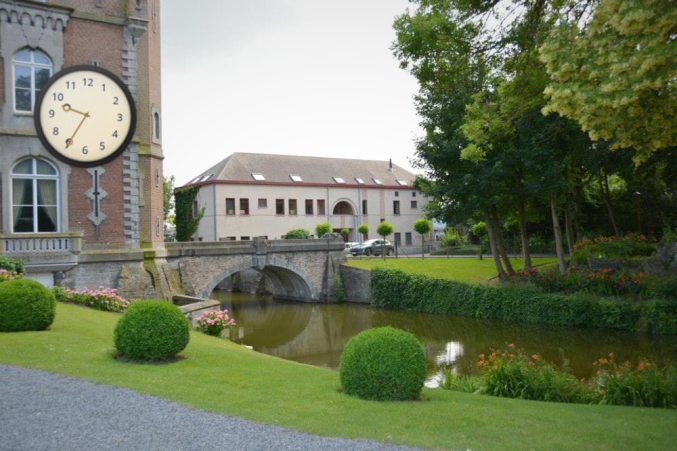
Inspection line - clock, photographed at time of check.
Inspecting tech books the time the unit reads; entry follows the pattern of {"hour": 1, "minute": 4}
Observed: {"hour": 9, "minute": 35}
